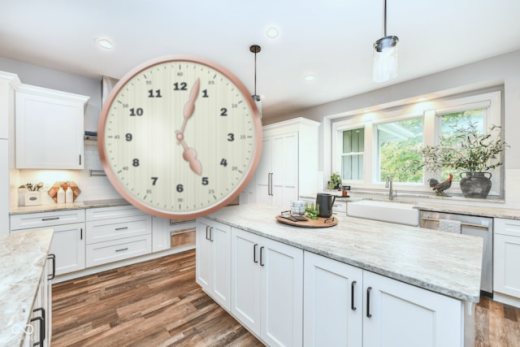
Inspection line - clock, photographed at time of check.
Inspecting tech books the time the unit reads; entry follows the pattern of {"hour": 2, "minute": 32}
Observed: {"hour": 5, "minute": 3}
